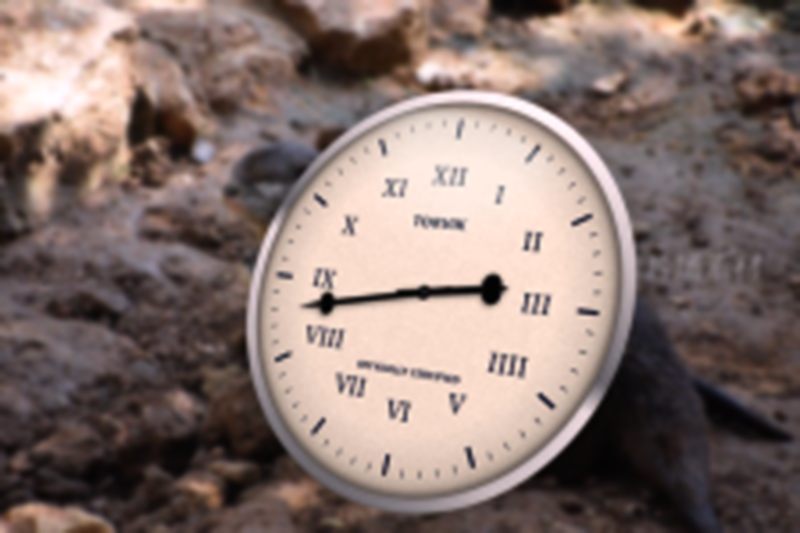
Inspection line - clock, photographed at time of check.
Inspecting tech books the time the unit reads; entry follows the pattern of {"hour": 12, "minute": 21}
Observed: {"hour": 2, "minute": 43}
